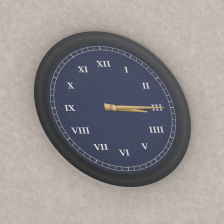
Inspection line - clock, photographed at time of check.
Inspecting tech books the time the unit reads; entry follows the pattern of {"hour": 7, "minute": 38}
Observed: {"hour": 3, "minute": 15}
